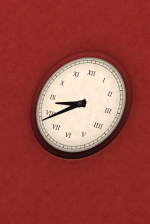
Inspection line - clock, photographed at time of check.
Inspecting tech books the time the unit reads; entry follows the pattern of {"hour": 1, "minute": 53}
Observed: {"hour": 8, "minute": 39}
